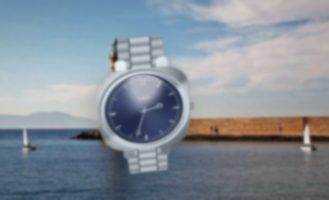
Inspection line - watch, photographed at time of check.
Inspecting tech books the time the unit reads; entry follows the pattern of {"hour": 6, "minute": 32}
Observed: {"hour": 2, "minute": 33}
